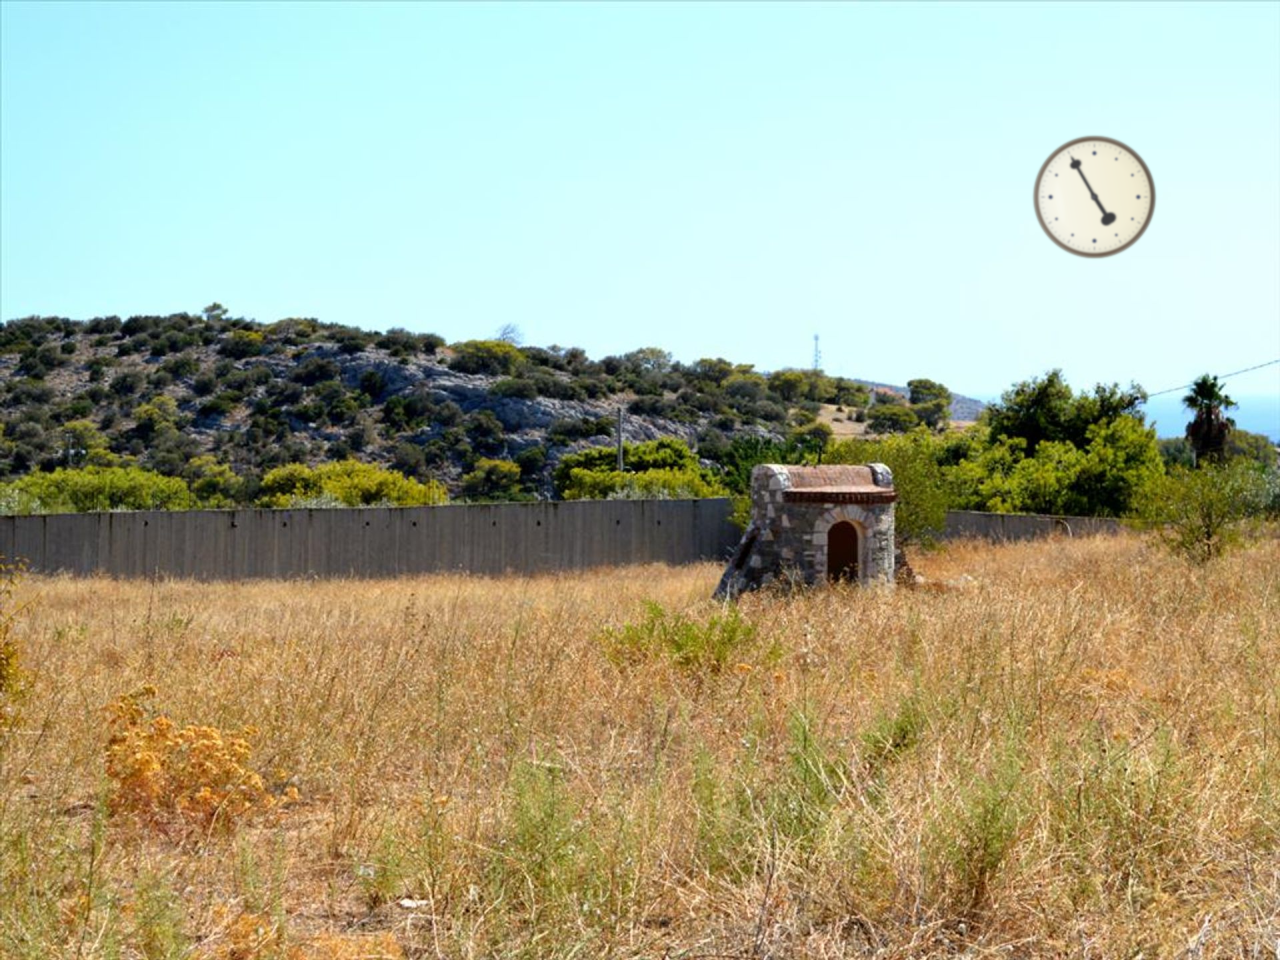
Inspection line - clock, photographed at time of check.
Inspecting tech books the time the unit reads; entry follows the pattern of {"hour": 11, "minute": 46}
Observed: {"hour": 4, "minute": 55}
